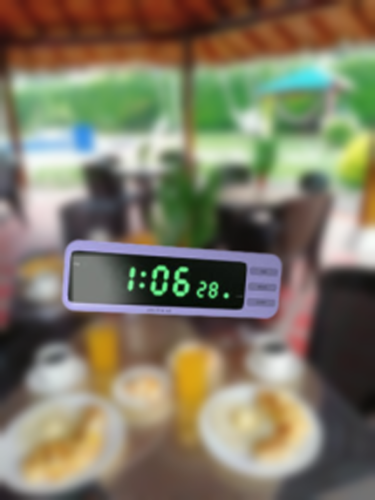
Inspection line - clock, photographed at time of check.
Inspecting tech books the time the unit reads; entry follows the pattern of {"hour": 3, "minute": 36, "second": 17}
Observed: {"hour": 1, "minute": 6, "second": 28}
